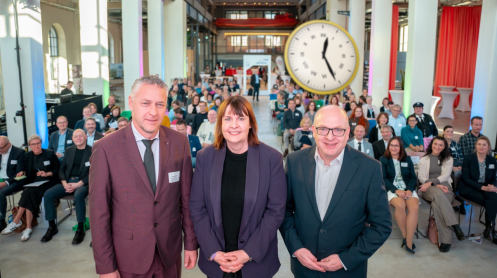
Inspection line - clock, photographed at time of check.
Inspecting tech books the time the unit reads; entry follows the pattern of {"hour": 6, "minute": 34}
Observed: {"hour": 12, "minute": 26}
